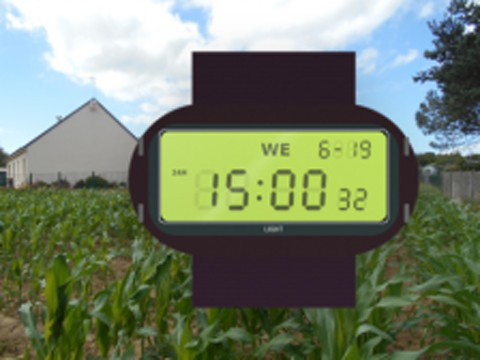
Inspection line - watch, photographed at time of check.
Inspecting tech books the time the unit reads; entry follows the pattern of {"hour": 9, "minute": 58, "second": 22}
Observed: {"hour": 15, "minute": 0, "second": 32}
